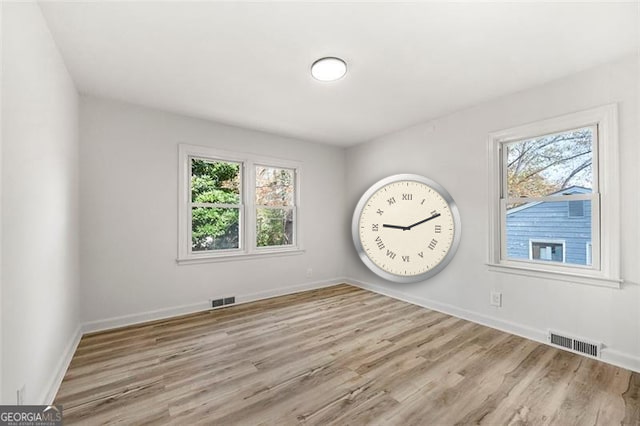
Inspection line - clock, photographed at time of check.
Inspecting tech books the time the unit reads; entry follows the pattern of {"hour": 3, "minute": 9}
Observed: {"hour": 9, "minute": 11}
